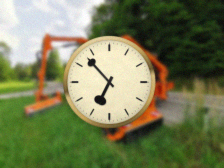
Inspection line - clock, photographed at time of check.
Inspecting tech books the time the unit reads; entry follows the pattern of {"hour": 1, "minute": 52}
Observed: {"hour": 6, "minute": 53}
